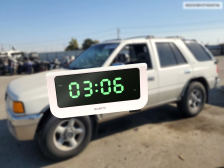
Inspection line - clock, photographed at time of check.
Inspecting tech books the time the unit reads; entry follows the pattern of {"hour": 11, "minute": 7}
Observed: {"hour": 3, "minute": 6}
